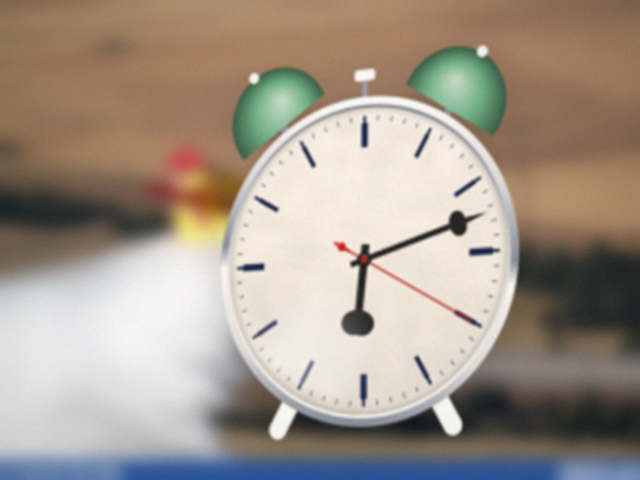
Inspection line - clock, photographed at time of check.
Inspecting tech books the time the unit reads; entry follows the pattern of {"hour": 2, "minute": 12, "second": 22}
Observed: {"hour": 6, "minute": 12, "second": 20}
